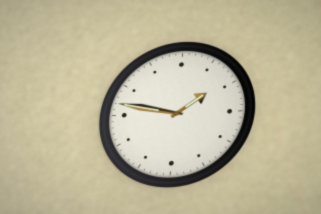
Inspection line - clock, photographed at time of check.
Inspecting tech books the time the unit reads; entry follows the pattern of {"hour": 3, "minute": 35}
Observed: {"hour": 1, "minute": 47}
